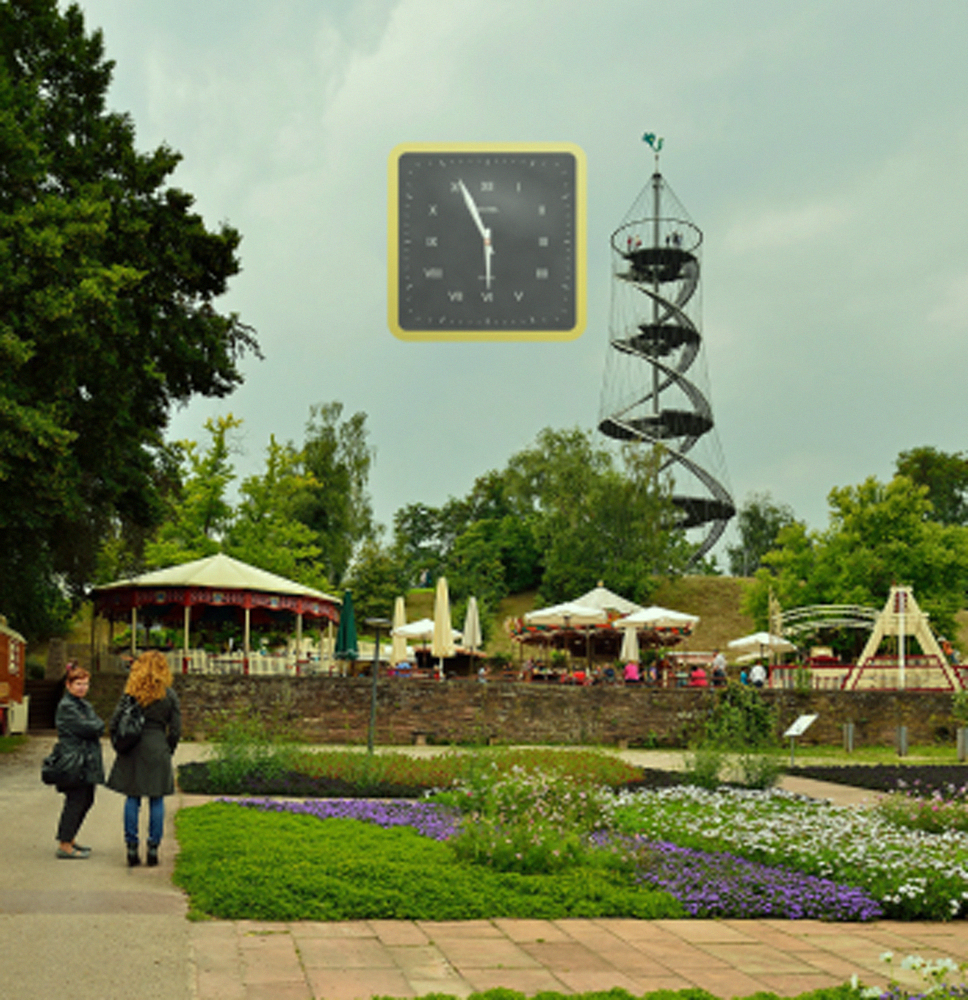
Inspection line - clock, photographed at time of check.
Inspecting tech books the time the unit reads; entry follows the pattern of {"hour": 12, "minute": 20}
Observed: {"hour": 5, "minute": 56}
